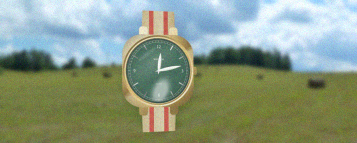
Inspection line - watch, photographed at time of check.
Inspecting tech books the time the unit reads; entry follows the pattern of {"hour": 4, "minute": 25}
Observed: {"hour": 12, "minute": 13}
